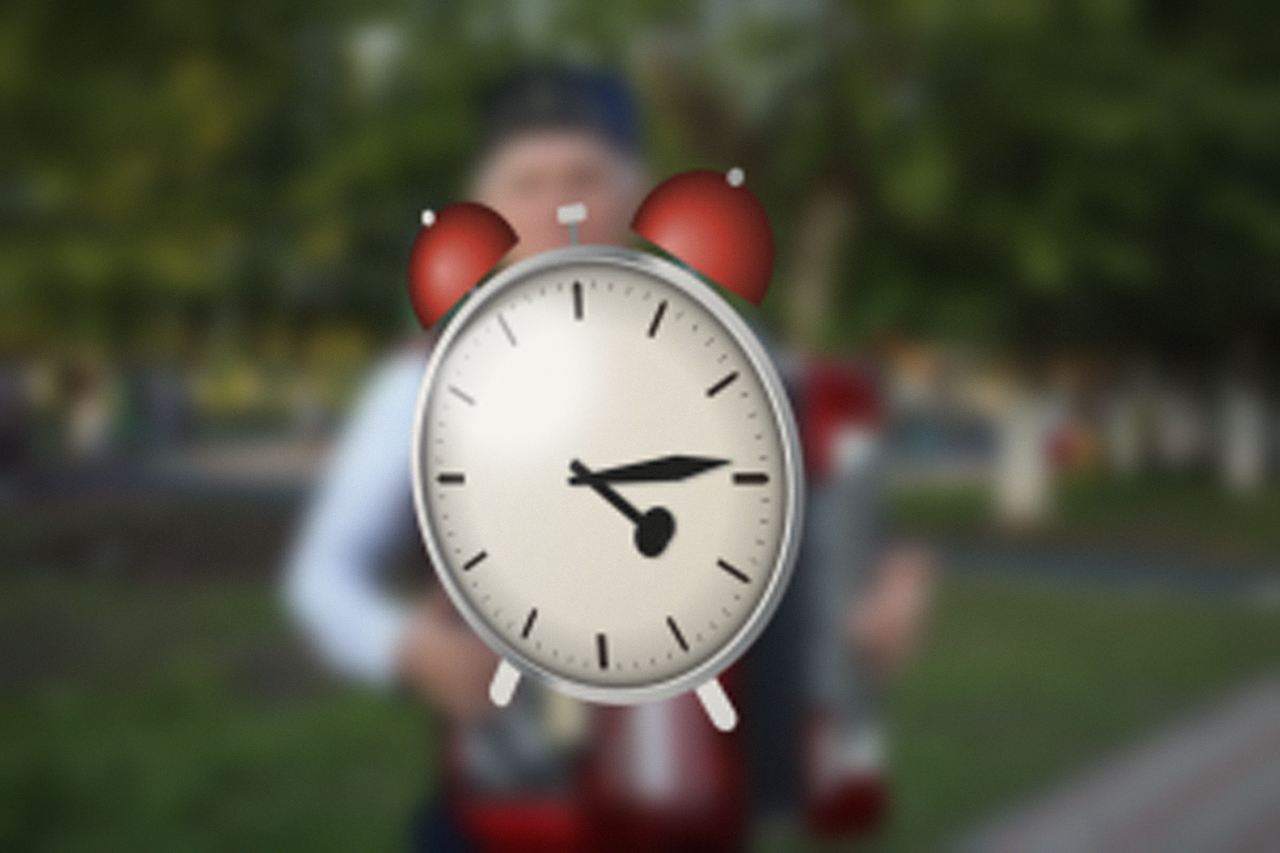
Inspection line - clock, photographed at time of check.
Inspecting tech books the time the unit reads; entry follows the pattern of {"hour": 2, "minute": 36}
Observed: {"hour": 4, "minute": 14}
